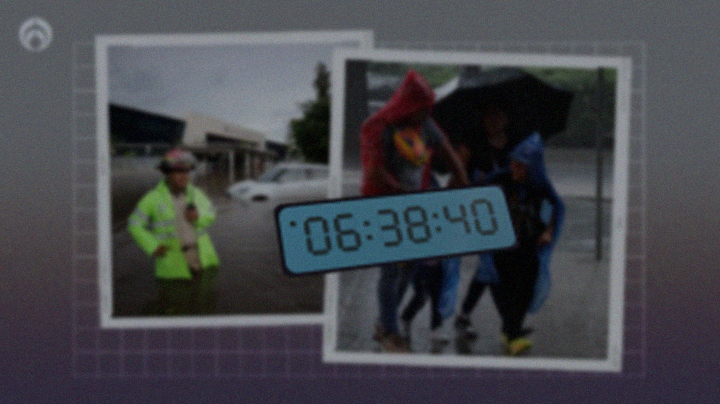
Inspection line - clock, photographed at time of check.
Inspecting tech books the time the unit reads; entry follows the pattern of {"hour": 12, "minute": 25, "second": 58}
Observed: {"hour": 6, "minute": 38, "second": 40}
